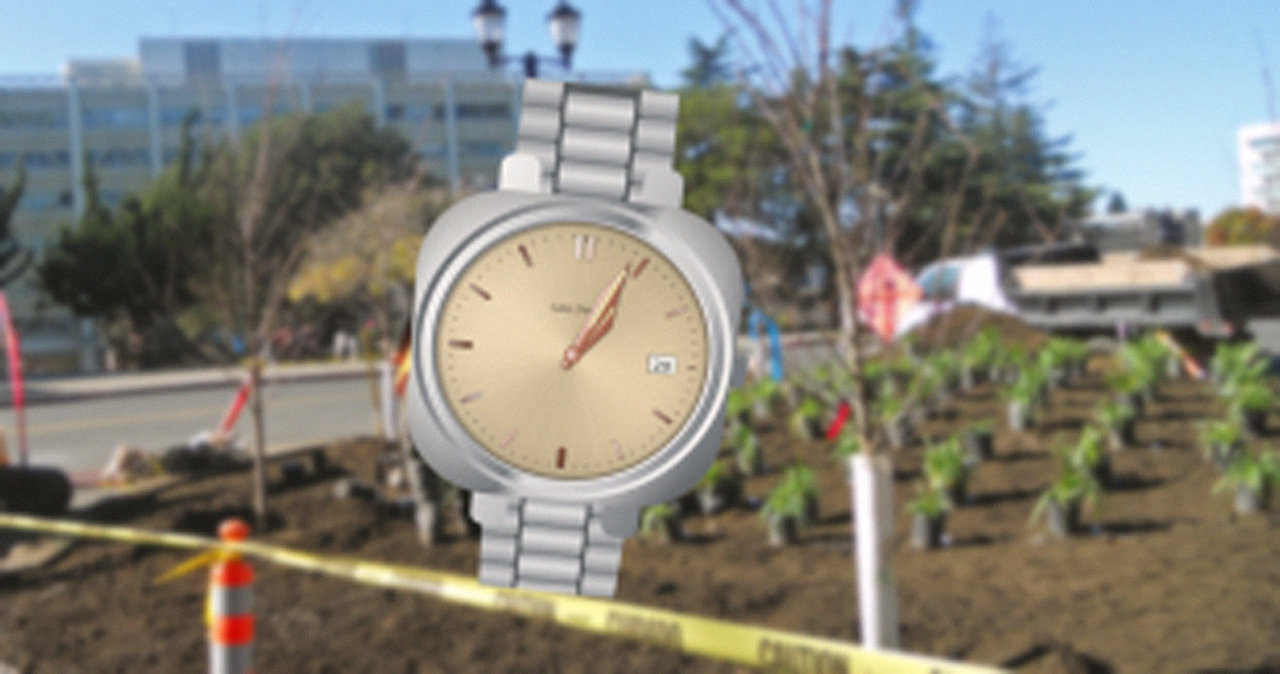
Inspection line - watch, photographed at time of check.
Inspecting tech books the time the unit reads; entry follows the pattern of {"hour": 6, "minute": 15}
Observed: {"hour": 1, "minute": 4}
